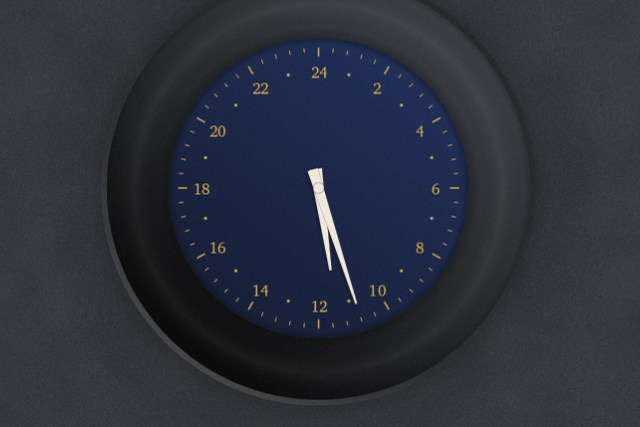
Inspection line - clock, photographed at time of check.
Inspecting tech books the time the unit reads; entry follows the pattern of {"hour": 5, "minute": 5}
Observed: {"hour": 11, "minute": 27}
